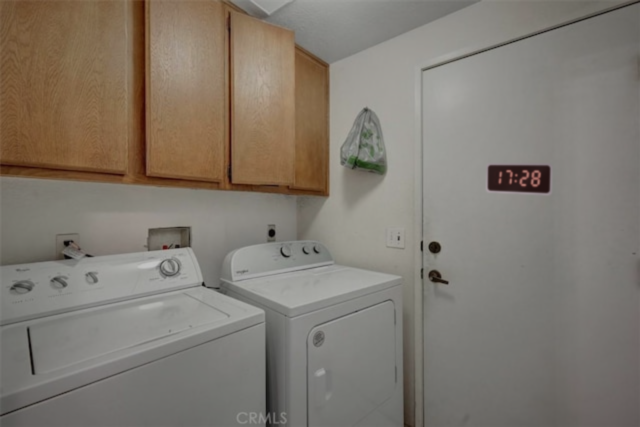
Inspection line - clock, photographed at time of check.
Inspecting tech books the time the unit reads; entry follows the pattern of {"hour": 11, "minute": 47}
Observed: {"hour": 17, "minute": 28}
